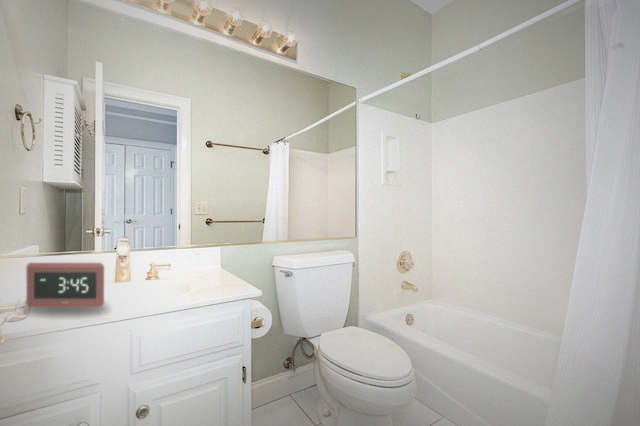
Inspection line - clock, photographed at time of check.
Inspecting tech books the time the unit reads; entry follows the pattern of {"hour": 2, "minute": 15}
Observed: {"hour": 3, "minute": 45}
